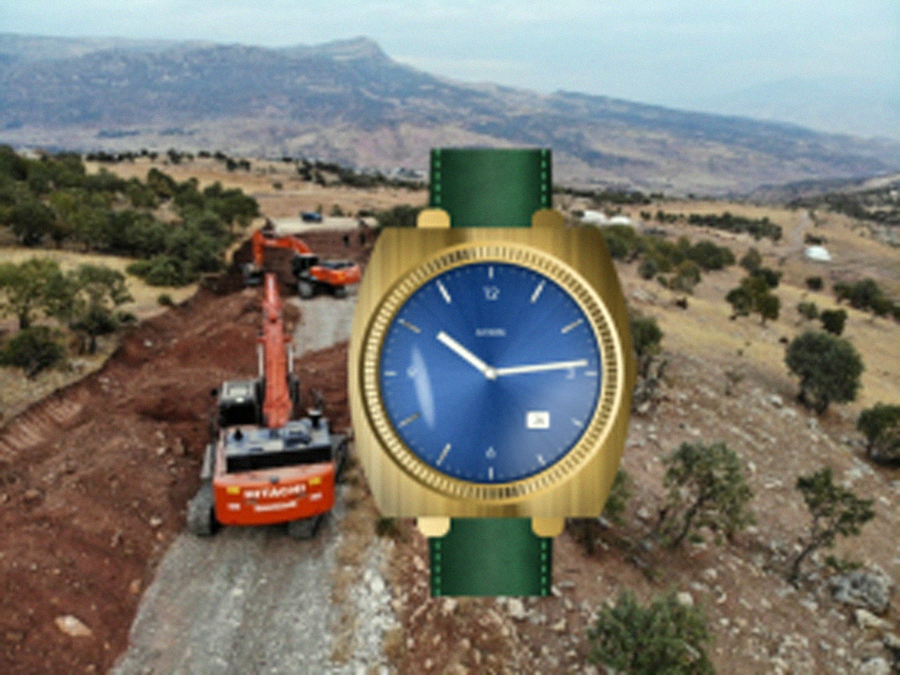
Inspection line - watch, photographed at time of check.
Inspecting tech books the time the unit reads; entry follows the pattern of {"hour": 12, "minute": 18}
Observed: {"hour": 10, "minute": 14}
